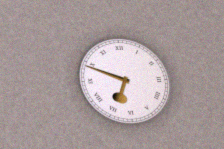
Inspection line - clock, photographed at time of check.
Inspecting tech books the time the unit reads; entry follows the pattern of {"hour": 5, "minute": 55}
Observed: {"hour": 6, "minute": 49}
